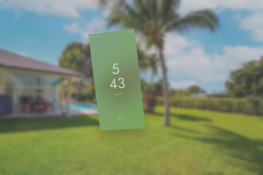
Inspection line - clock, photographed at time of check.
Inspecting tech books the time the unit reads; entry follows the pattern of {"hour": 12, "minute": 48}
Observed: {"hour": 5, "minute": 43}
